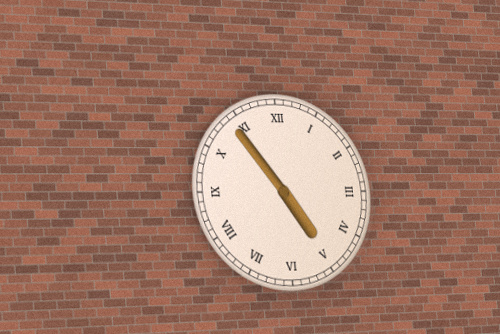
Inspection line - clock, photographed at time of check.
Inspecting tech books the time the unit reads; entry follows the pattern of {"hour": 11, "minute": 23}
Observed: {"hour": 4, "minute": 54}
